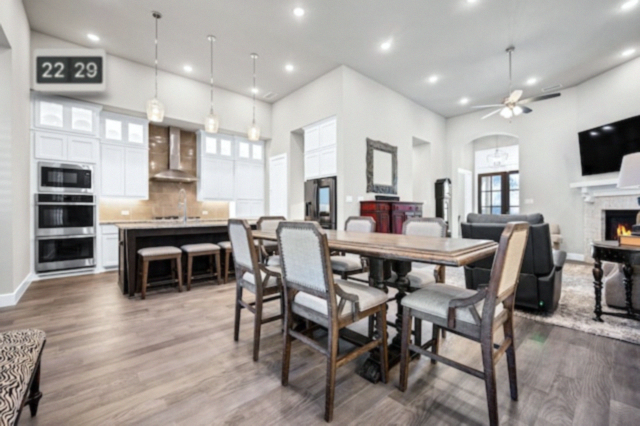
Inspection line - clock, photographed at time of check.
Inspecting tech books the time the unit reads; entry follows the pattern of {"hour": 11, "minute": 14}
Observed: {"hour": 22, "minute": 29}
